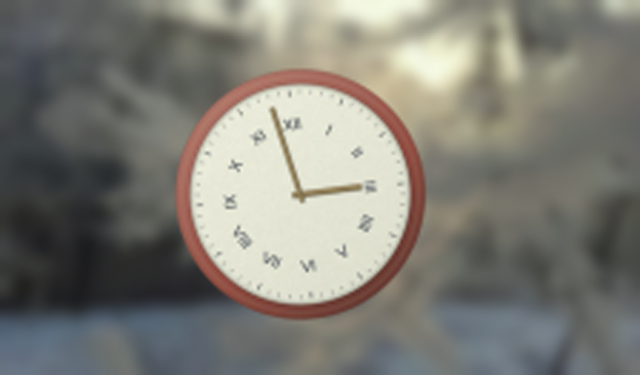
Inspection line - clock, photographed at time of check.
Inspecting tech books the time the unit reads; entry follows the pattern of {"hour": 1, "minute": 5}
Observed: {"hour": 2, "minute": 58}
